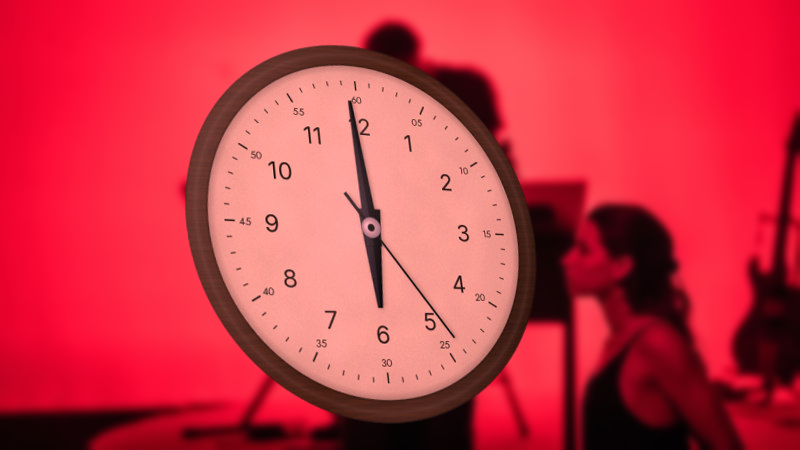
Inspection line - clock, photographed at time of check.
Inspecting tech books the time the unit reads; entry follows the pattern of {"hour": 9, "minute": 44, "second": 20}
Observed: {"hour": 5, "minute": 59, "second": 24}
